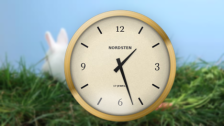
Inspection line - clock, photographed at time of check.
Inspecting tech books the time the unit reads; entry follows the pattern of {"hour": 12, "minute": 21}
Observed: {"hour": 1, "minute": 27}
